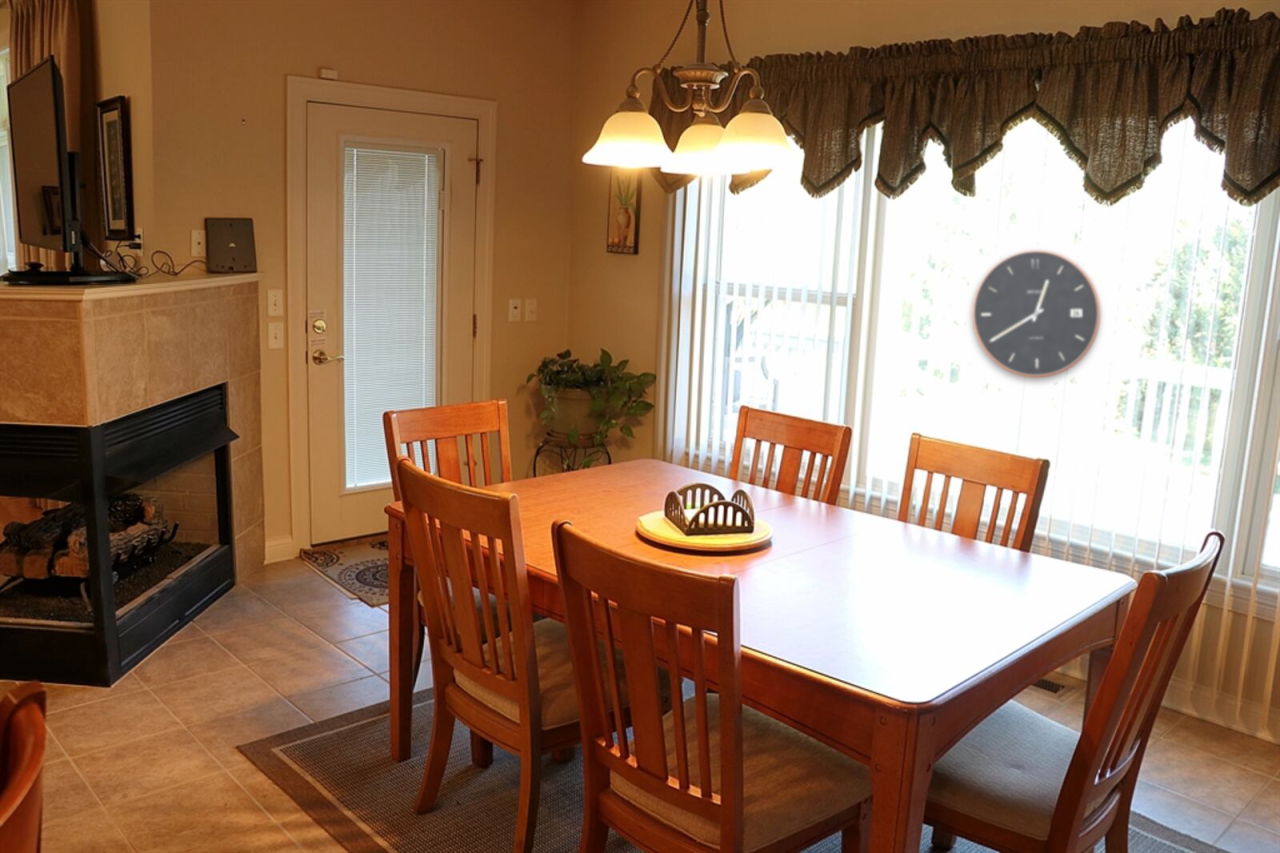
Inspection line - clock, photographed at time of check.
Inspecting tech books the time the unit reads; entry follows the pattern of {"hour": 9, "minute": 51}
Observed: {"hour": 12, "minute": 40}
